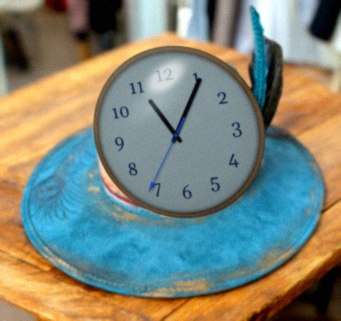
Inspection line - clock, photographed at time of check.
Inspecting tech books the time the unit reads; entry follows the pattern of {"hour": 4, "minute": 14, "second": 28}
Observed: {"hour": 11, "minute": 5, "second": 36}
